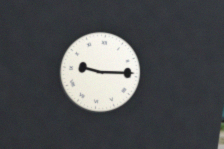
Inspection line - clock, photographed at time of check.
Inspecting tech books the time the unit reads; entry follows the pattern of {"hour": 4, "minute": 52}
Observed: {"hour": 9, "minute": 14}
